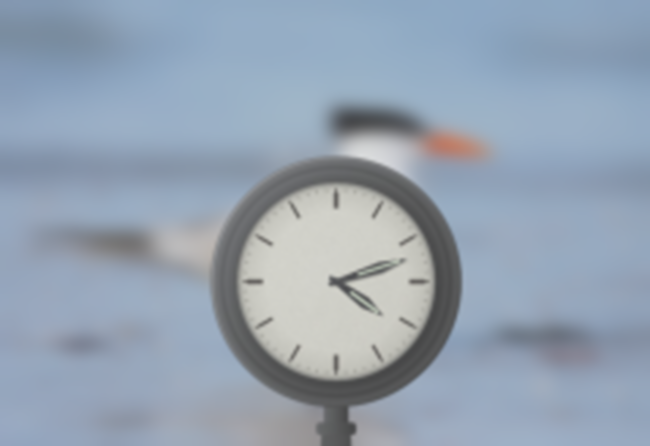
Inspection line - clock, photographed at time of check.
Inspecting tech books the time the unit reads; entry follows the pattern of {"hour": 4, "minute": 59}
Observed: {"hour": 4, "minute": 12}
